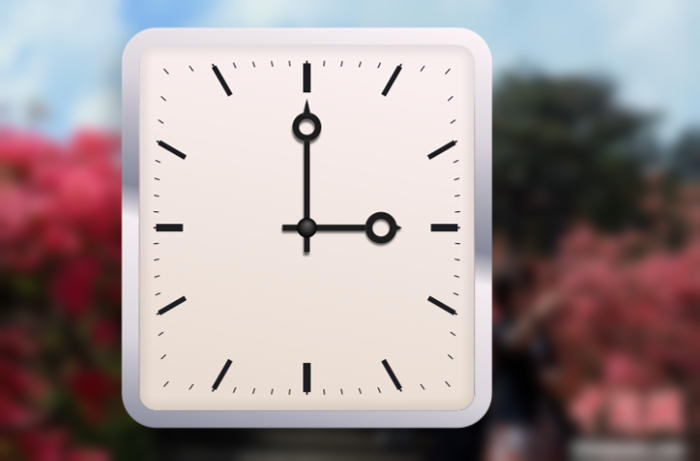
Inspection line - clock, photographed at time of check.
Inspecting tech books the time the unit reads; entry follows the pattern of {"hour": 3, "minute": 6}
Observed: {"hour": 3, "minute": 0}
